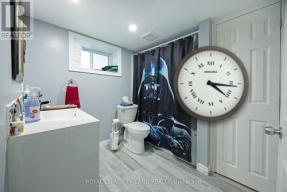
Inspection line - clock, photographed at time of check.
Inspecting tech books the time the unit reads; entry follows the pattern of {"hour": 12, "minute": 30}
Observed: {"hour": 4, "minute": 16}
